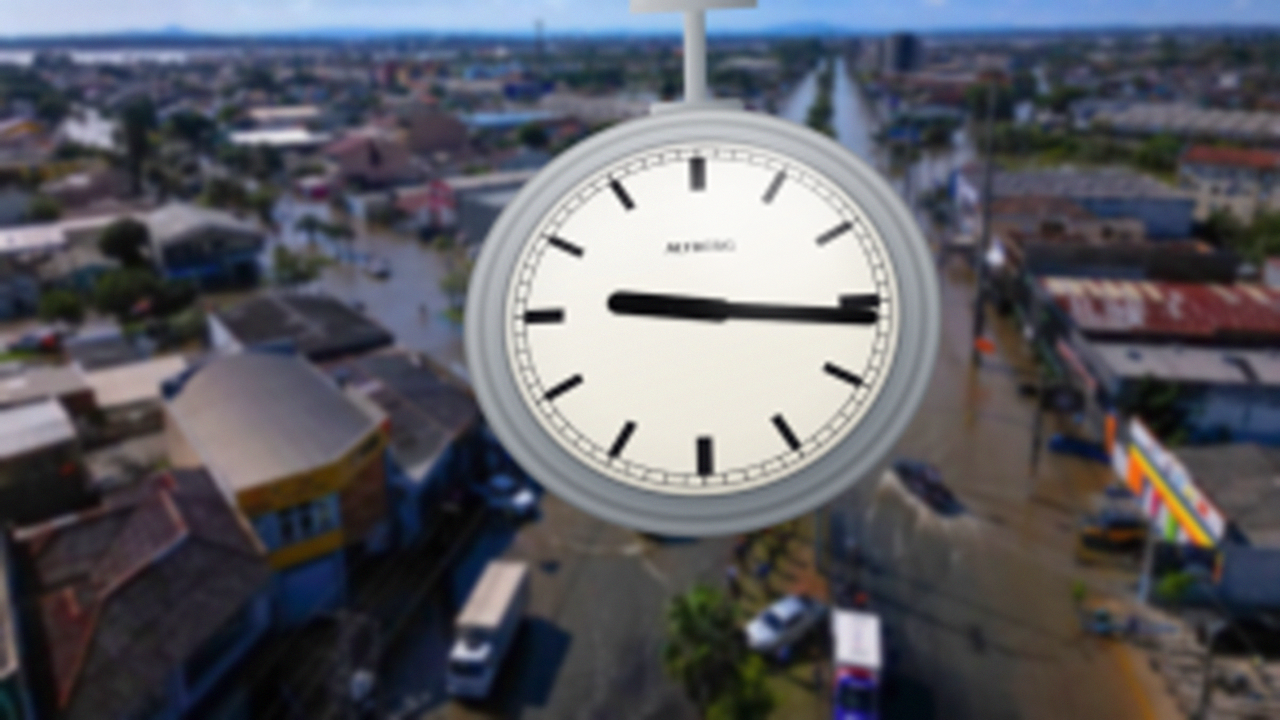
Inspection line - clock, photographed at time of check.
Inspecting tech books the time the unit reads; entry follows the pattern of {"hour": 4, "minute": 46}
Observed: {"hour": 9, "minute": 16}
